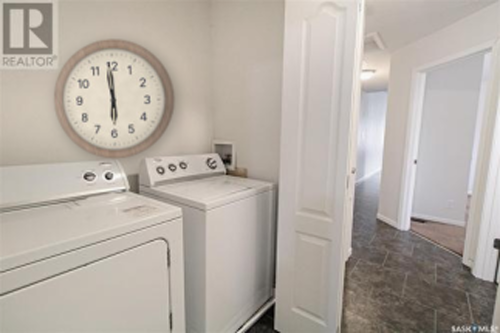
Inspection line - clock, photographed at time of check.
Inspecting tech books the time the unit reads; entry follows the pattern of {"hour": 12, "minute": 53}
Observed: {"hour": 5, "minute": 59}
